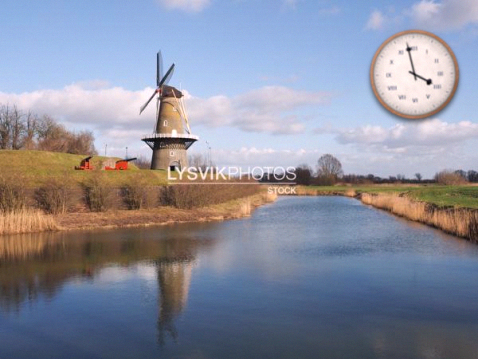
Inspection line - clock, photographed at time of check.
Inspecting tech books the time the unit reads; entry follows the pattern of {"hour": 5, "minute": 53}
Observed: {"hour": 3, "minute": 58}
